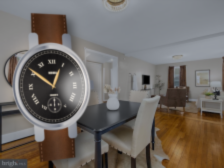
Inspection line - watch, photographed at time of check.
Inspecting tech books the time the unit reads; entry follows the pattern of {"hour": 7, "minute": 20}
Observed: {"hour": 12, "minute": 51}
